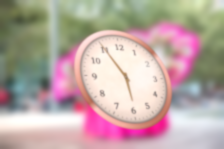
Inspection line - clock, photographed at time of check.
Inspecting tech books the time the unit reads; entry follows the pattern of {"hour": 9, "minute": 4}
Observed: {"hour": 5, "minute": 55}
